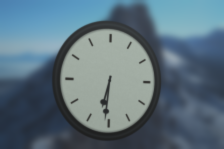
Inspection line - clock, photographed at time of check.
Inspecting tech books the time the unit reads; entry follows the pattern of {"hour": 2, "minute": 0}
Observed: {"hour": 6, "minute": 31}
